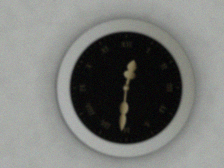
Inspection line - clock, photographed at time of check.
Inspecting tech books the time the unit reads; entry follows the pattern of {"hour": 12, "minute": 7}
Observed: {"hour": 12, "minute": 31}
